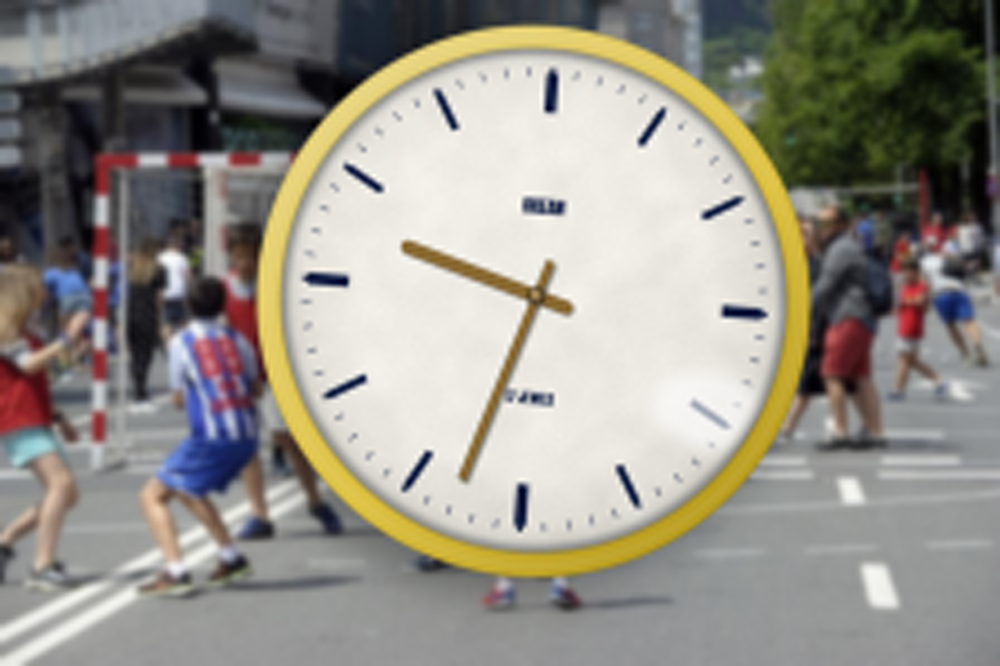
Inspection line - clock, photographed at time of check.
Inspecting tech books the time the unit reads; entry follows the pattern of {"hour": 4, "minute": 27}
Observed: {"hour": 9, "minute": 33}
